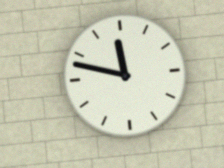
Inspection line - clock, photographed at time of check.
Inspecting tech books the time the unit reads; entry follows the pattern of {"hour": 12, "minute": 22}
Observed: {"hour": 11, "minute": 48}
